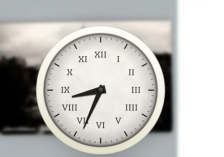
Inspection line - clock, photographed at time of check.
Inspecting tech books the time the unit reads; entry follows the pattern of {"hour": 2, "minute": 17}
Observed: {"hour": 8, "minute": 34}
